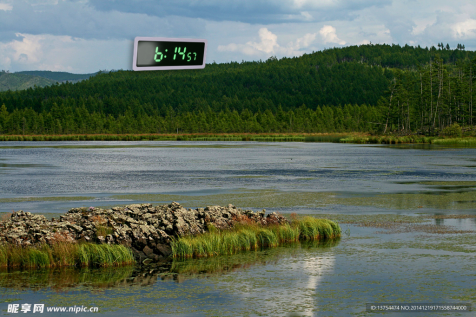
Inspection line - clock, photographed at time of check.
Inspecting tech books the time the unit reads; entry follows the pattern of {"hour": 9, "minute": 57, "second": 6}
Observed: {"hour": 6, "minute": 14, "second": 57}
